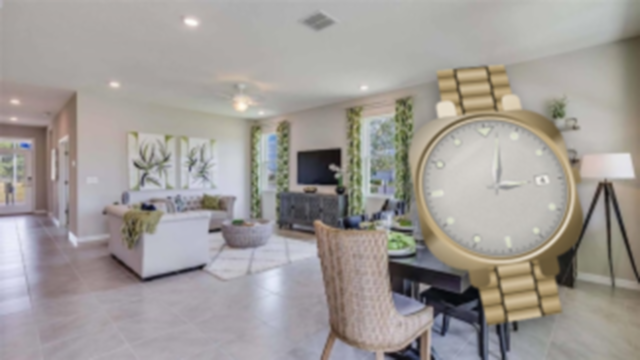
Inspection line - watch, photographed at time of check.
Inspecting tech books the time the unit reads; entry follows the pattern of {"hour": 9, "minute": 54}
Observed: {"hour": 3, "minute": 2}
